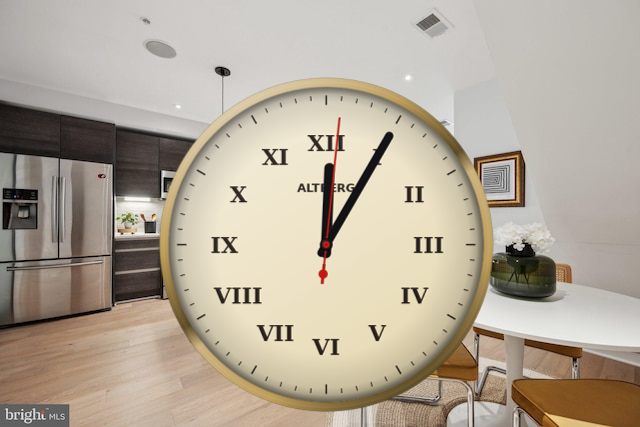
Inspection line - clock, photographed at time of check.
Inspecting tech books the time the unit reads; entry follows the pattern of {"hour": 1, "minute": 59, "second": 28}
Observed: {"hour": 12, "minute": 5, "second": 1}
